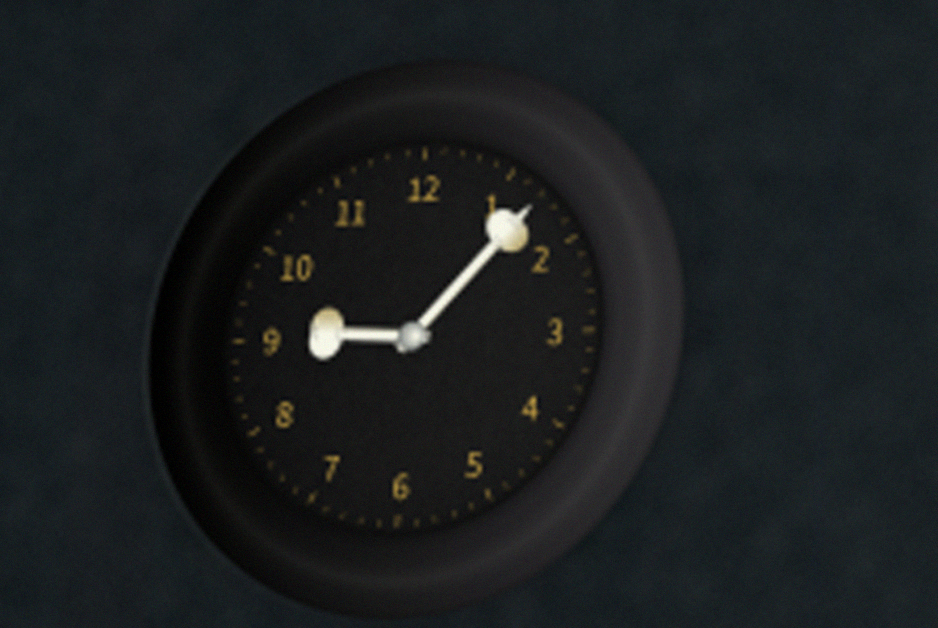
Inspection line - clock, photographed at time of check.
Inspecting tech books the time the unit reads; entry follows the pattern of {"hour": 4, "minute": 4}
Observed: {"hour": 9, "minute": 7}
